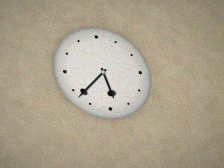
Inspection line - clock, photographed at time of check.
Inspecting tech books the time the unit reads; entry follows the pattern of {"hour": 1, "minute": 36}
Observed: {"hour": 5, "minute": 38}
